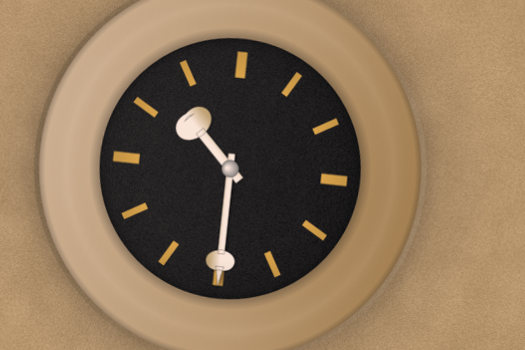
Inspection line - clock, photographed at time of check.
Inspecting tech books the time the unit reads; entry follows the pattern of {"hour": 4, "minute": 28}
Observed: {"hour": 10, "minute": 30}
